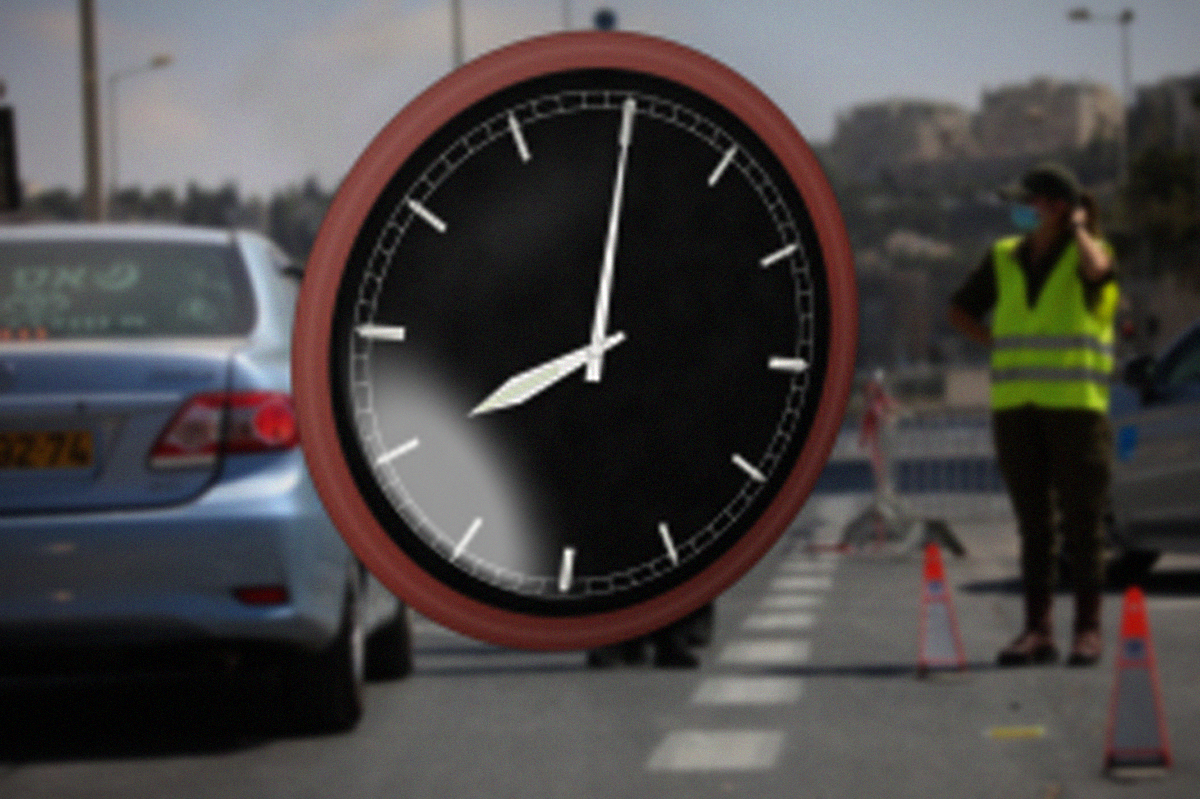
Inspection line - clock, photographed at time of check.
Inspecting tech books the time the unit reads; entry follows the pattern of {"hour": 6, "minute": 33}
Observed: {"hour": 8, "minute": 0}
